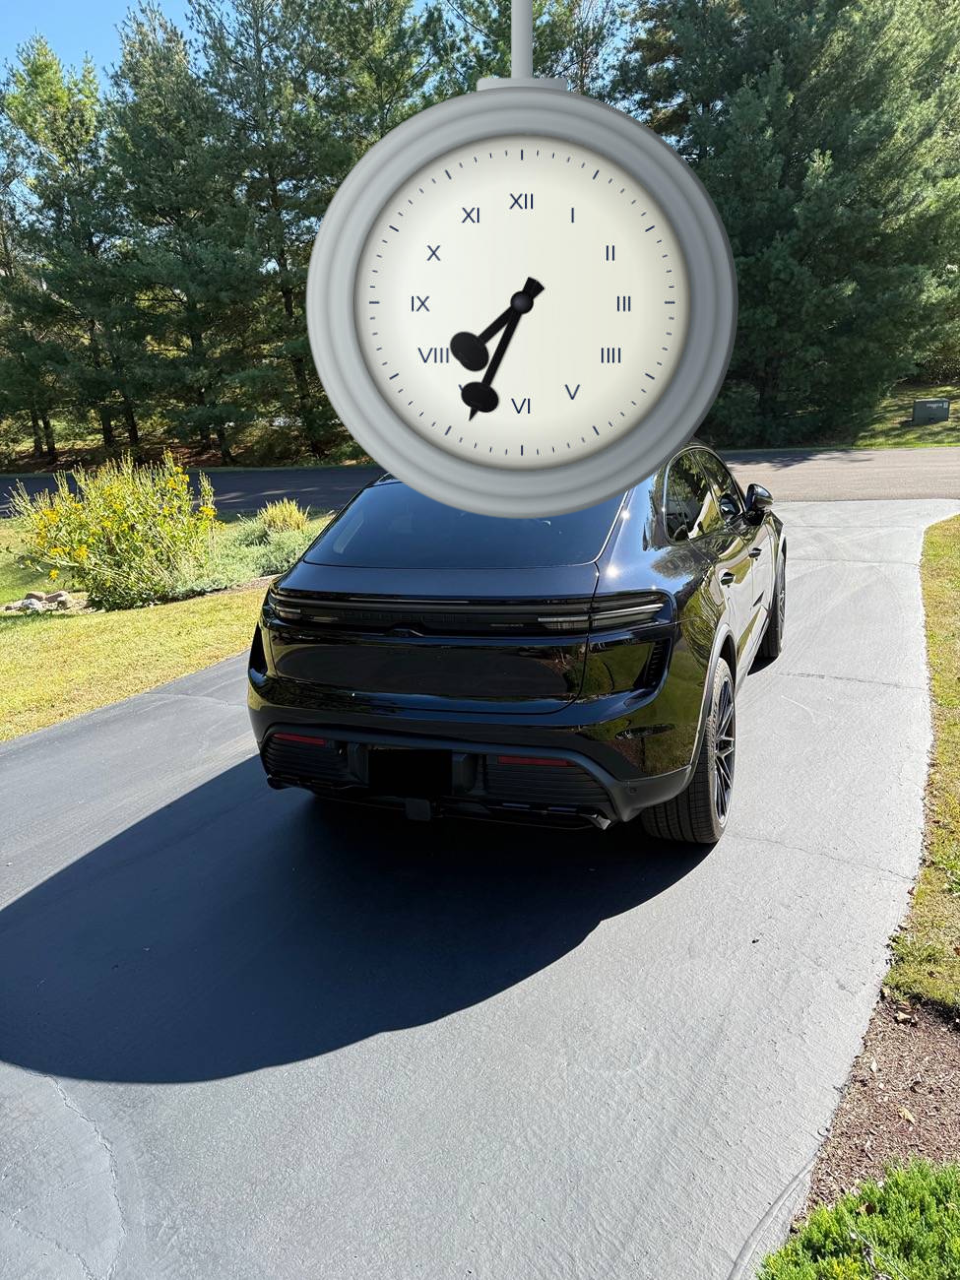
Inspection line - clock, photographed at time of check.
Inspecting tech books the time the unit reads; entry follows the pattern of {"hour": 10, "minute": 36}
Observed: {"hour": 7, "minute": 34}
